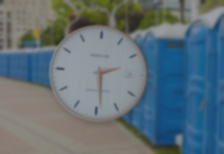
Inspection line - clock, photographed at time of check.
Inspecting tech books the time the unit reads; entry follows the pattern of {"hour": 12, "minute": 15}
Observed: {"hour": 2, "minute": 29}
